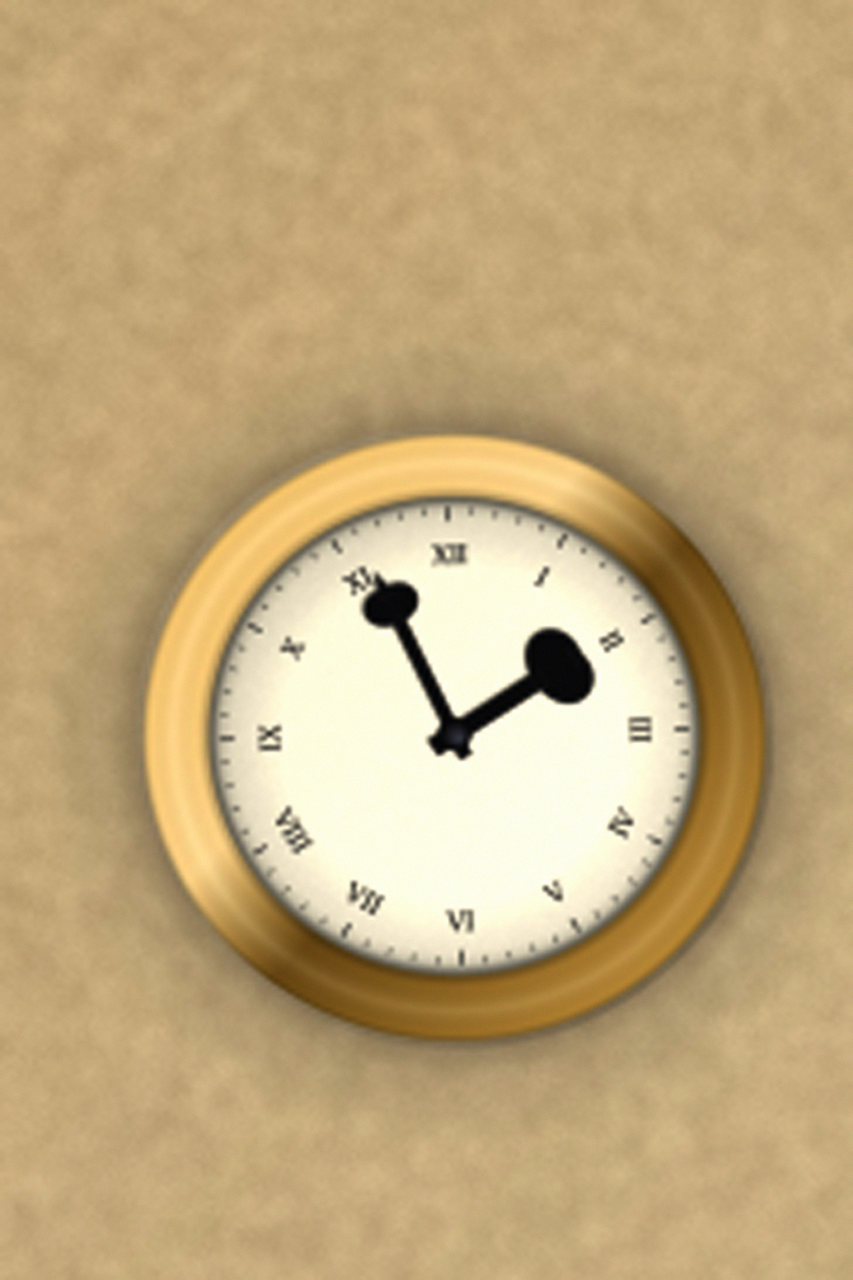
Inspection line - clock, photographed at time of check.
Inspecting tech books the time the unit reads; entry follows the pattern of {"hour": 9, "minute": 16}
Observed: {"hour": 1, "minute": 56}
